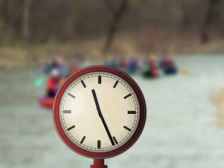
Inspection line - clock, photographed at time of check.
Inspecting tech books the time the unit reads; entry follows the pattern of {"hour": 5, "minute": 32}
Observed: {"hour": 11, "minute": 26}
